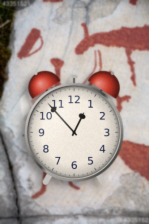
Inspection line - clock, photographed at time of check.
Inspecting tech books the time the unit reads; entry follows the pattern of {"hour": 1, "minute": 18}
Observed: {"hour": 12, "minute": 53}
